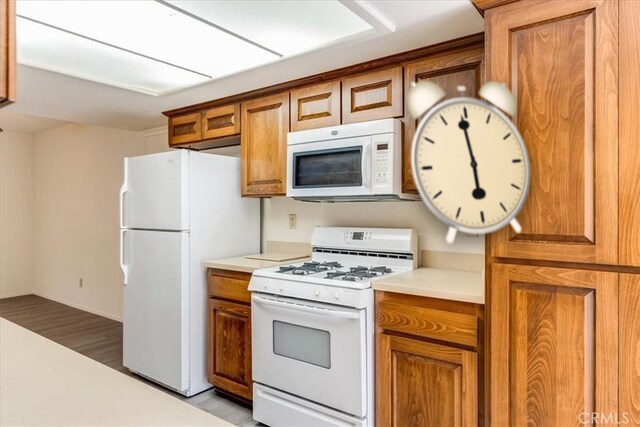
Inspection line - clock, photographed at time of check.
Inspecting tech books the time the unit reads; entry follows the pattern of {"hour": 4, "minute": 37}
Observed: {"hour": 5, "minute": 59}
